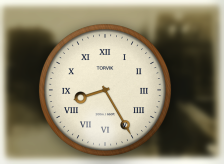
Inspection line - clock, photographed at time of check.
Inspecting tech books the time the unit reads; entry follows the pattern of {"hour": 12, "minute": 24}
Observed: {"hour": 8, "minute": 25}
